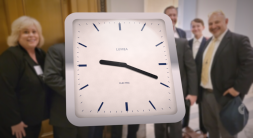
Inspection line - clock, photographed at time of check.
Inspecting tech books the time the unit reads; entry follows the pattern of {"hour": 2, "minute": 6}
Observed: {"hour": 9, "minute": 19}
